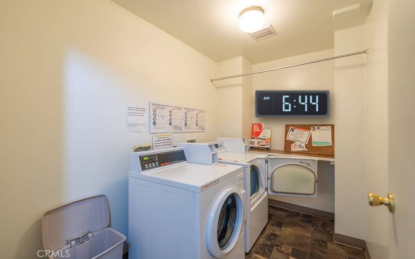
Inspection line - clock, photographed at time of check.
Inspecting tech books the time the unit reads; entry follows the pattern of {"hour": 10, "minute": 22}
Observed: {"hour": 6, "minute": 44}
